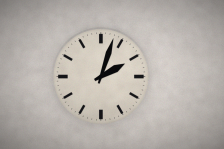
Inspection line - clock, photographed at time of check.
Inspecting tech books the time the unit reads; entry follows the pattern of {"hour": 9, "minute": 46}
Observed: {"hour": 2, "minute": 3}
